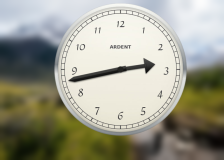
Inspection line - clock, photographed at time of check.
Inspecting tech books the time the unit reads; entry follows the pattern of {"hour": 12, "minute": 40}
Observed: {"hour": 2, "minute": 43}
